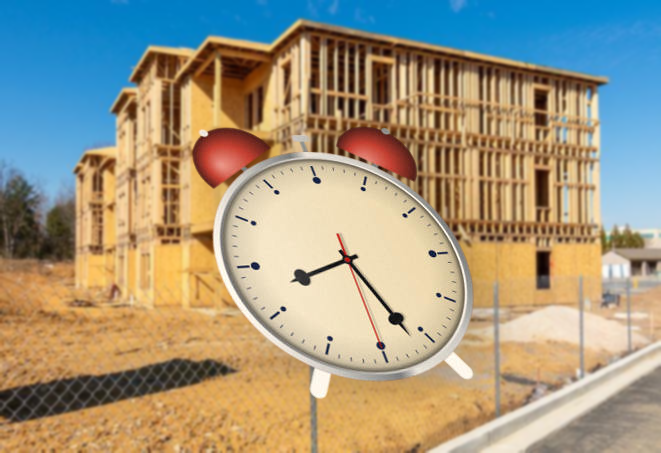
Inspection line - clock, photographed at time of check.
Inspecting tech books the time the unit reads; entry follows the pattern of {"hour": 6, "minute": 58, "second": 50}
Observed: {"hour": 8, "minute": 26, "second": 30}
